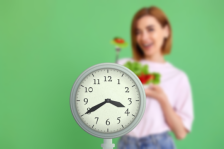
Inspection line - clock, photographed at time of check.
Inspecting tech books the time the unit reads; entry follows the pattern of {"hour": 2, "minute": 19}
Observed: {"hour": 3, "minute": 40}
